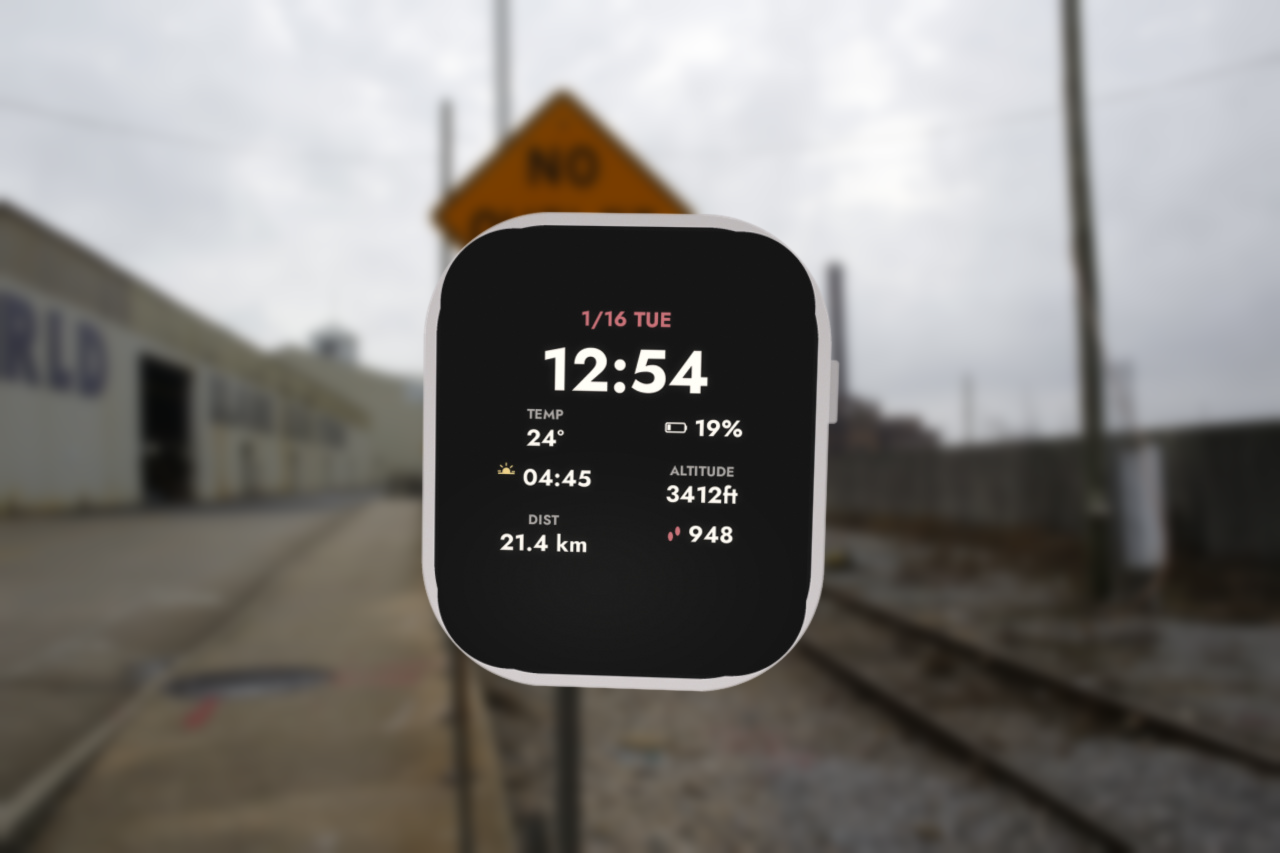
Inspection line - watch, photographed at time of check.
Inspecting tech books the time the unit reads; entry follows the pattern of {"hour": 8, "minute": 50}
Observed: {"hour": 12, "minute": 54}
